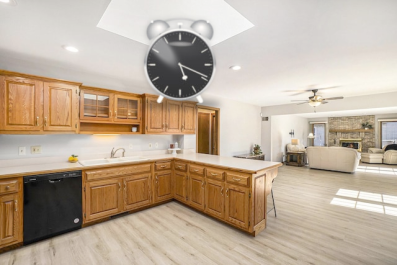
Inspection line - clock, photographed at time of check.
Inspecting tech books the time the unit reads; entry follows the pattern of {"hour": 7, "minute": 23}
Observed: {"hour": 5, "minute": 19}
